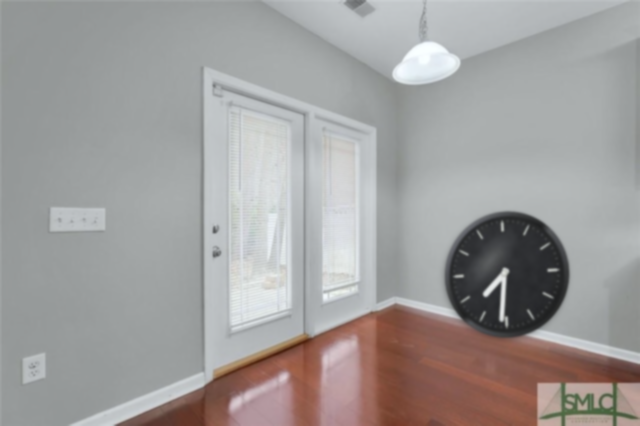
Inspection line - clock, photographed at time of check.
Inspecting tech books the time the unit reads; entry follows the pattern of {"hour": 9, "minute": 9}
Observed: {"hour": 7, "minute": 31}
